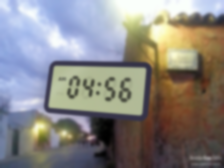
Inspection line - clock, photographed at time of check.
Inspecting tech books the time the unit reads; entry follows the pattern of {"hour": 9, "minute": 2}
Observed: {"hour": 4, "minute": 56}
